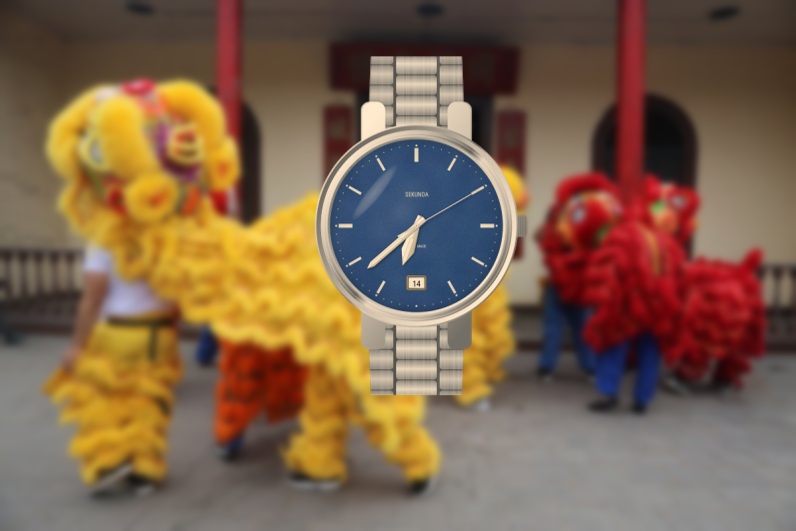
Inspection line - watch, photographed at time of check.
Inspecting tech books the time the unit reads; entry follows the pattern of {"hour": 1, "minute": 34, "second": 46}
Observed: {"hour": 6, "minute": 38, "second": 10}
